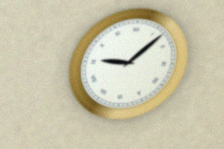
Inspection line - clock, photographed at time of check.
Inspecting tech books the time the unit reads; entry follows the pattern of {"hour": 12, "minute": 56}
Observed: {"hour": 9, "minute": 7}
